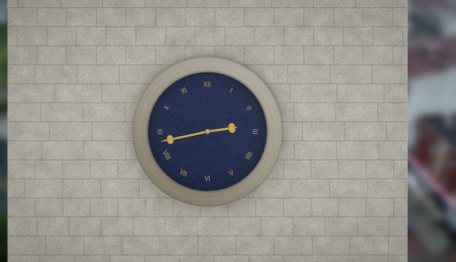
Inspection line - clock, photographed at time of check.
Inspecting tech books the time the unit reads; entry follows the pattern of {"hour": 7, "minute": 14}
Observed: {"hour": 2, "minute": 43}
